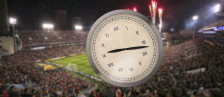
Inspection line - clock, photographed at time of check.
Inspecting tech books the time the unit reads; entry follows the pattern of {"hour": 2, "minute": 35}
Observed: {"hour": 9, "minute": 17}
